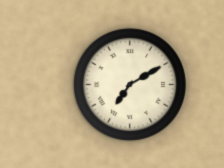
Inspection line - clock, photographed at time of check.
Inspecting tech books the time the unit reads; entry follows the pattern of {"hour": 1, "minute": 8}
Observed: {"hour": 7, "minute": 10}
